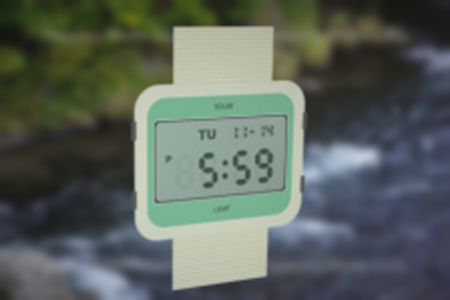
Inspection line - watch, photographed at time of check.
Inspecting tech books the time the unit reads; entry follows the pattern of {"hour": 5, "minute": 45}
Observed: {"hour": 5, "minute": 59}
